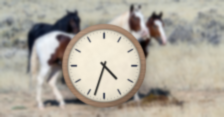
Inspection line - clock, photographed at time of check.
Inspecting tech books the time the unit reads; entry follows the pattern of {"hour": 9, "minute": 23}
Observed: {"hour": 4, "minute": 33}
